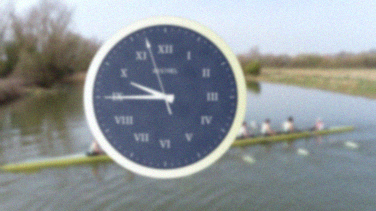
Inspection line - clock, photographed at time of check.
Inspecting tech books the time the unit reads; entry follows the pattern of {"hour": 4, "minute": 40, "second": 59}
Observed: {"hour": 9, "minute": 44, "second": 57}
